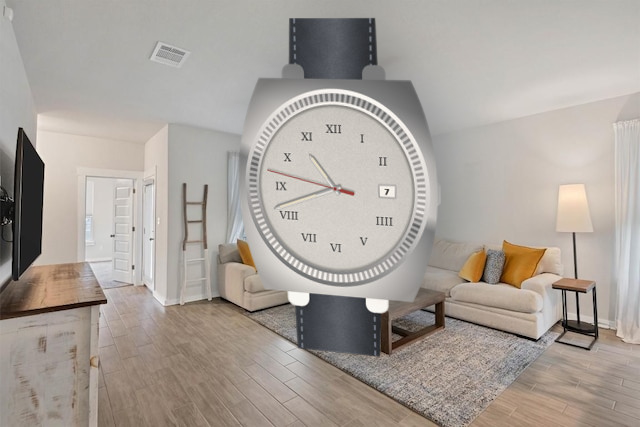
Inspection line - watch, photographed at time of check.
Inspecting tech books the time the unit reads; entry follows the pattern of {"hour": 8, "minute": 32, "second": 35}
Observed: {"hour": 10, "minute": 41, "second": 47}
